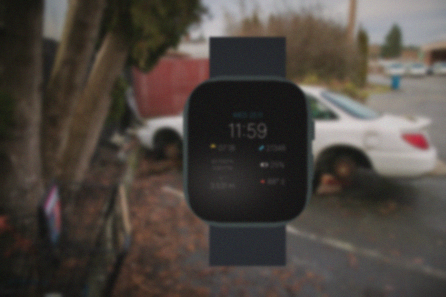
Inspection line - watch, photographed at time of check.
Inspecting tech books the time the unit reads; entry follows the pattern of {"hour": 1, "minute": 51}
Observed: {"hour": 11, "minute": 59}
